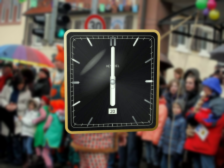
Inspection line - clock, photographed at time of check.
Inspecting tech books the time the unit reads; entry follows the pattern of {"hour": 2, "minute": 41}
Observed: {"hour": 6, "minute": 0}
